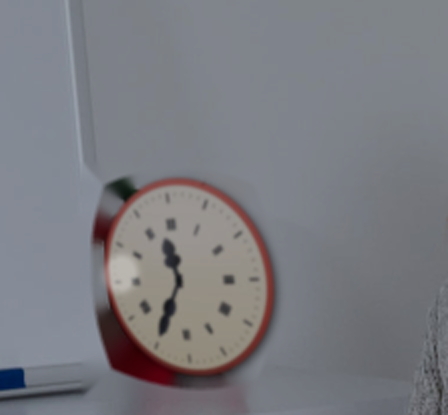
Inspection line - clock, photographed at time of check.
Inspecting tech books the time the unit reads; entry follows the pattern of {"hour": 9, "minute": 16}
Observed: {"hour": 11, "minute": 35}
